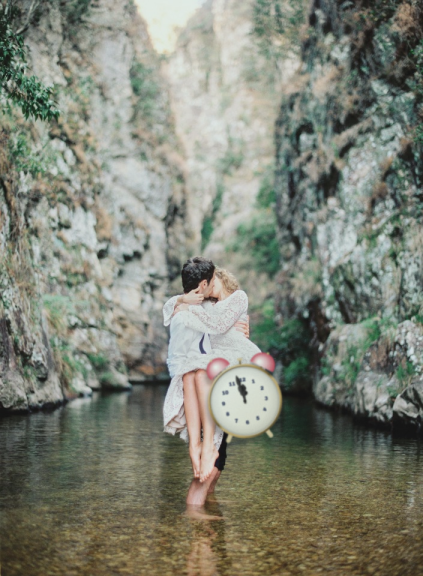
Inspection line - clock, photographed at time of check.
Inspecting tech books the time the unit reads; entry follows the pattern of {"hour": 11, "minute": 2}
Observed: {"hour": 11, "minute": 58}
